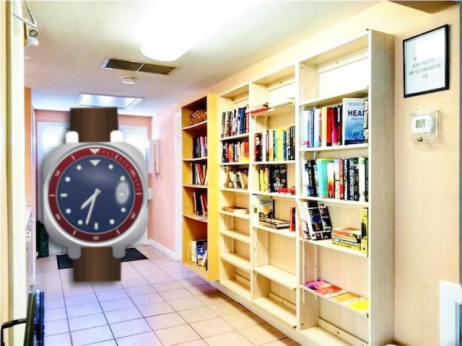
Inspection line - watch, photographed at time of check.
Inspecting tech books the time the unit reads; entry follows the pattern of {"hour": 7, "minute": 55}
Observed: {"hour": 7, "minute": 33}
